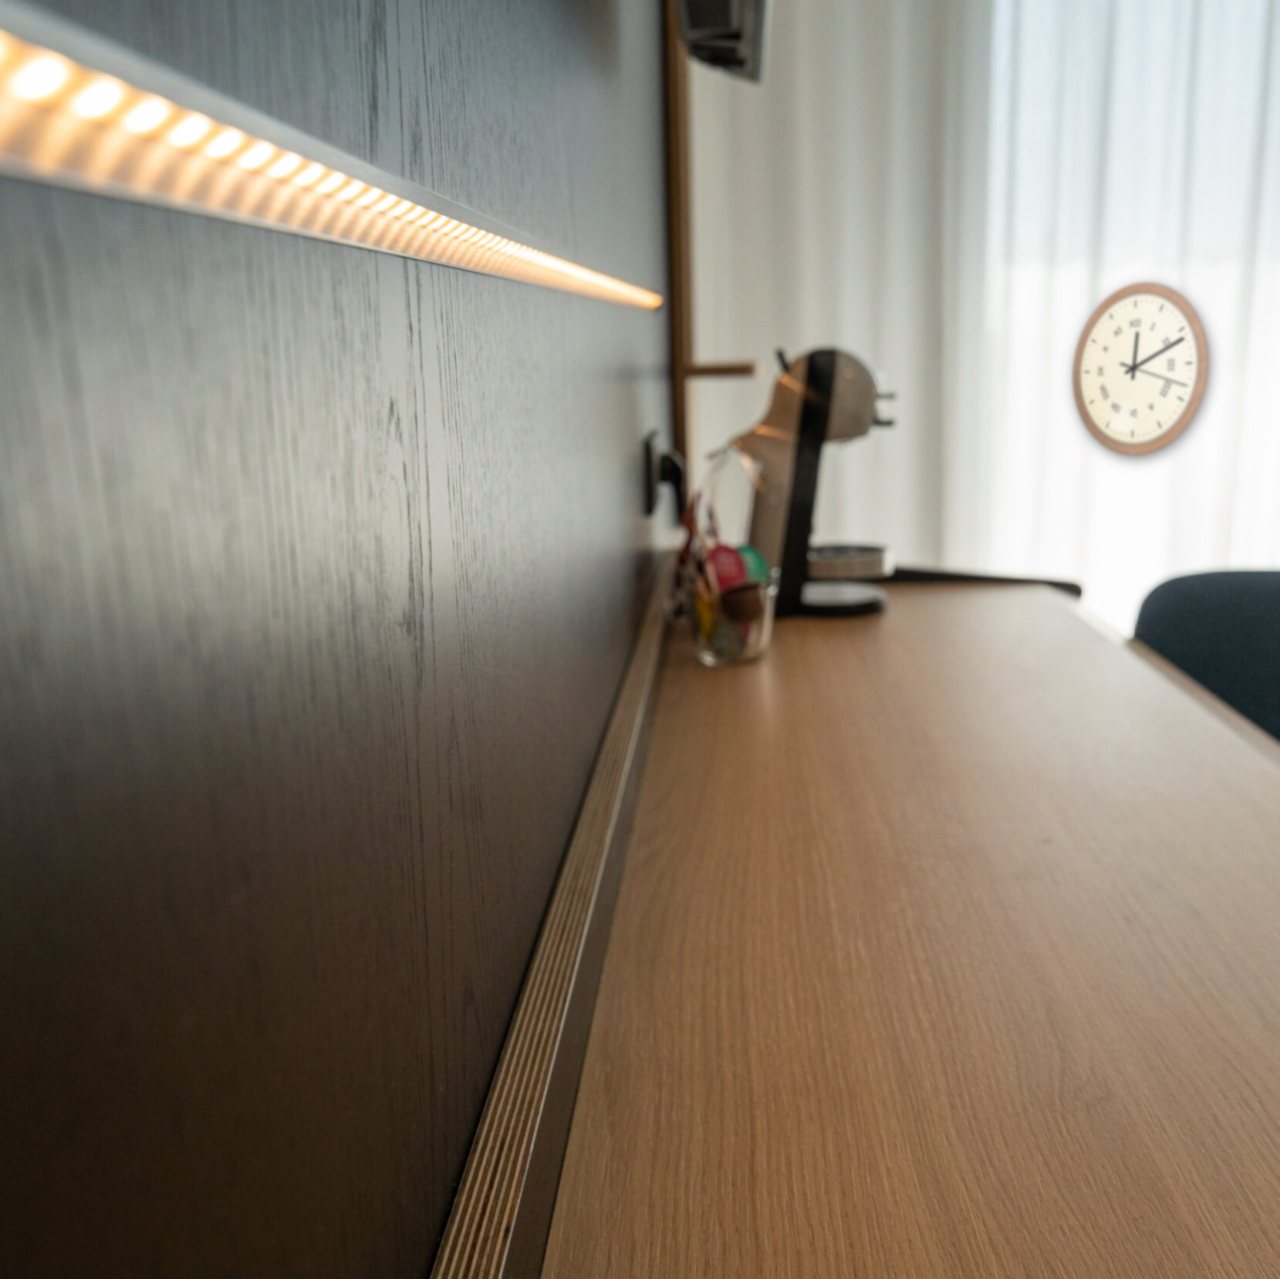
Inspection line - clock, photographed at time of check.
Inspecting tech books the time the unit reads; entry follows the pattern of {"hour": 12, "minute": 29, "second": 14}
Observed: {"hour": 12, "minute": 11, "second": 18}
